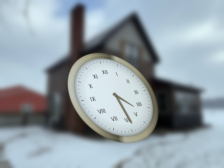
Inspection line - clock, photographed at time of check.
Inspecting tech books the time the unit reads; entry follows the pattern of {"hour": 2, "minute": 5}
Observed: {"hour": 4, "minute": 29}
